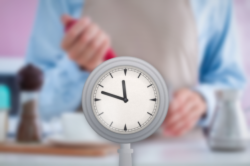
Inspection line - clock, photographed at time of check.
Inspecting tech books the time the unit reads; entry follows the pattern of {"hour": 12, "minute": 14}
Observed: {"hour": 11, "minute": 48}
